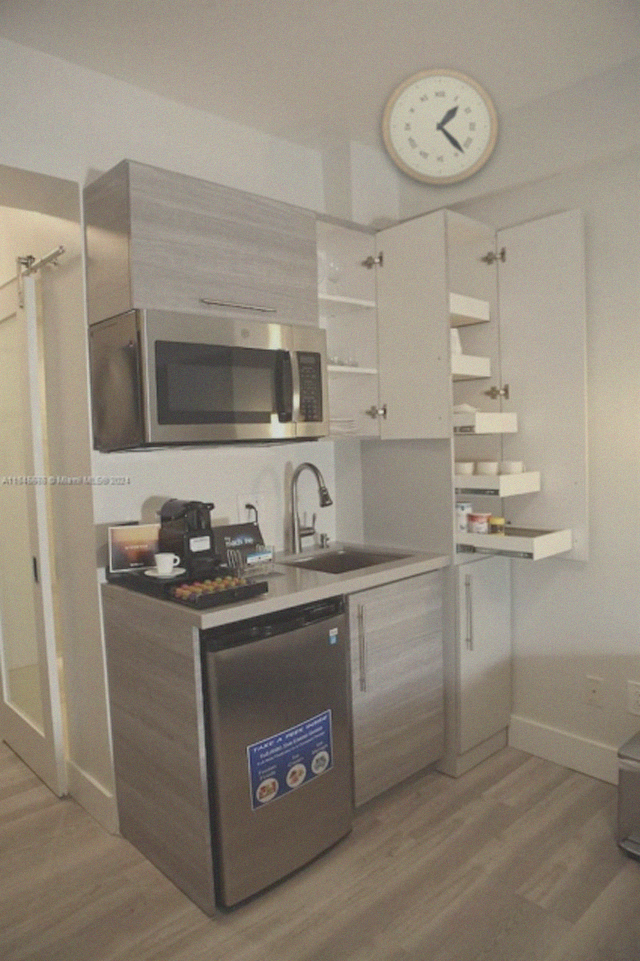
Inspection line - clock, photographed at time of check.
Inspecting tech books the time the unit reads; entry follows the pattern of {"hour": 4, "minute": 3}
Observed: {"hour": 1, "minute": 23}
